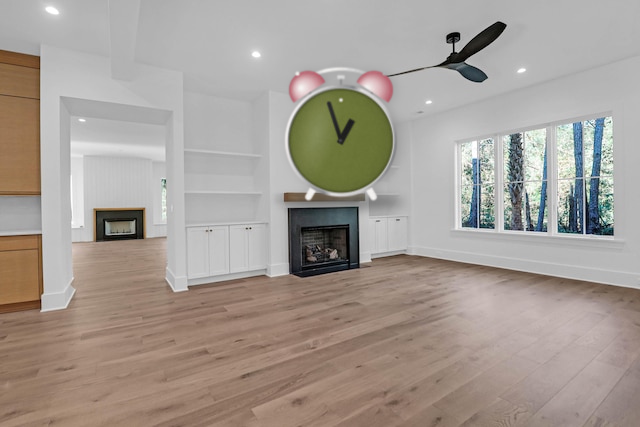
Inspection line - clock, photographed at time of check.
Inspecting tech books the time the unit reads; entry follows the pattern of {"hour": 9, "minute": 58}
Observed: {"hour": 12, "minute": 57}
